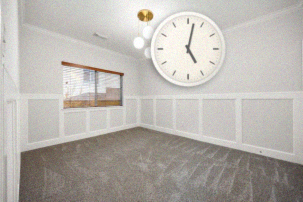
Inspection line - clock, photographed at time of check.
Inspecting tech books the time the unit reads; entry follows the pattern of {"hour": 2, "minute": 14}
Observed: {"hour": 5, "minute": 2}
